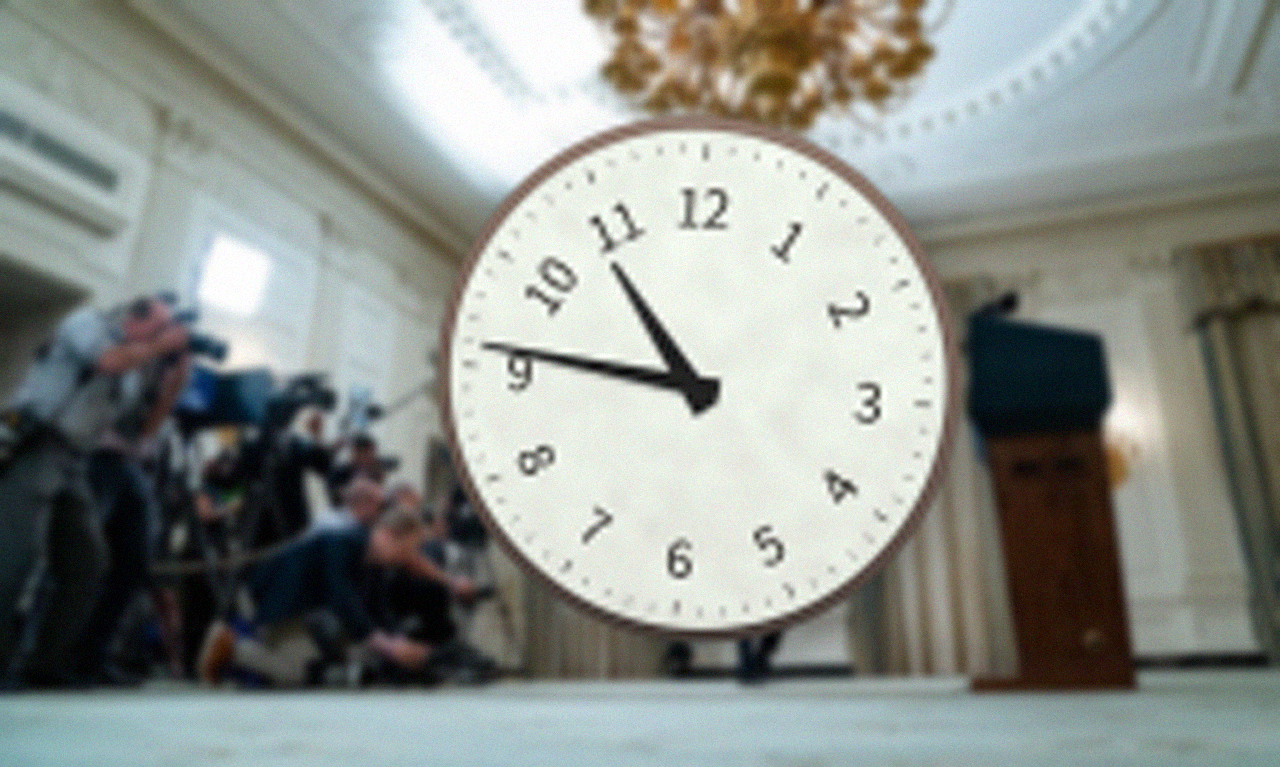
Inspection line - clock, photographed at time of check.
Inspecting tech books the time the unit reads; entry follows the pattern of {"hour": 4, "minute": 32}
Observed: {"hour": 10, "minute": 46}
